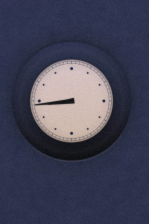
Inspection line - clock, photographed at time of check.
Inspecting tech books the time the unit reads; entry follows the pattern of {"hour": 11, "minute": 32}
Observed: {"hour": 8, "minute": 44}
